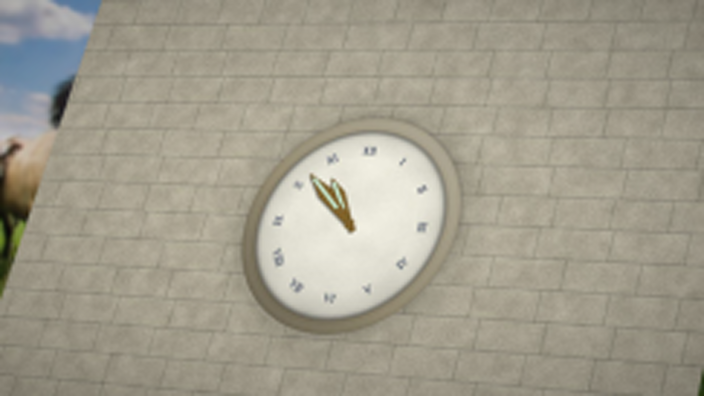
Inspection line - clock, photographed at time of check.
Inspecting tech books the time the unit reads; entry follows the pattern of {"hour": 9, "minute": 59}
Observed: {"hour": 10, "minute": 52}
